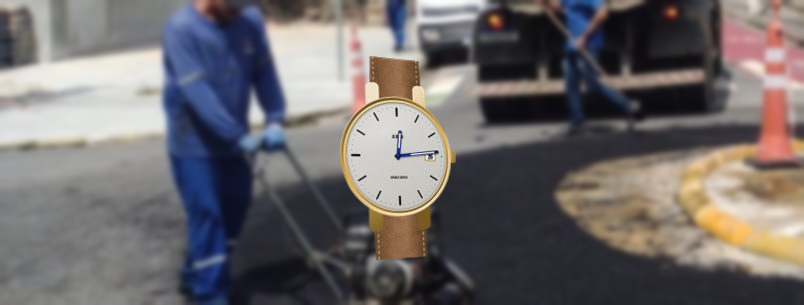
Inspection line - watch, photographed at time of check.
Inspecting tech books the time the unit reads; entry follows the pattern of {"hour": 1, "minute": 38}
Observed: {"hour": 12, "minute": 14}
